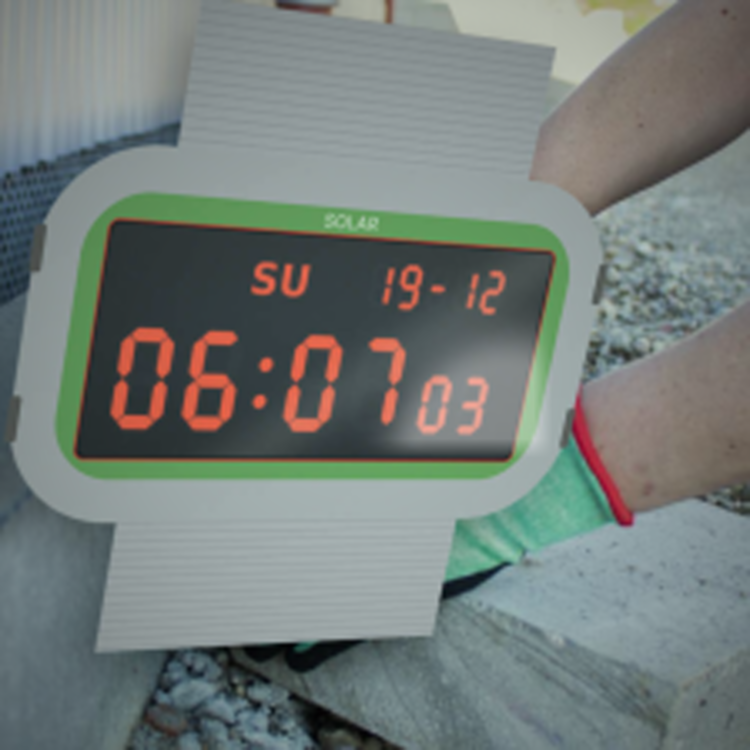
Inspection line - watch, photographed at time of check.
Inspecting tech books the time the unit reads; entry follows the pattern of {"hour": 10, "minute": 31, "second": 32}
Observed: {"hour": 6, "minute": 7, "second": 3}
